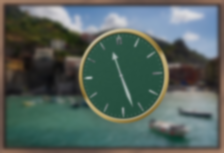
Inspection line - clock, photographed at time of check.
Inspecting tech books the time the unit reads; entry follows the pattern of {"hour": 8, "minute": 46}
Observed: {"hour": 11, "minute": 27}
